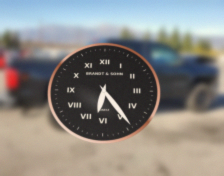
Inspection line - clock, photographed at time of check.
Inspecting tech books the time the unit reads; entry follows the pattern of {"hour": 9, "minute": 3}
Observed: {"hour": 6, "minute": 24}
